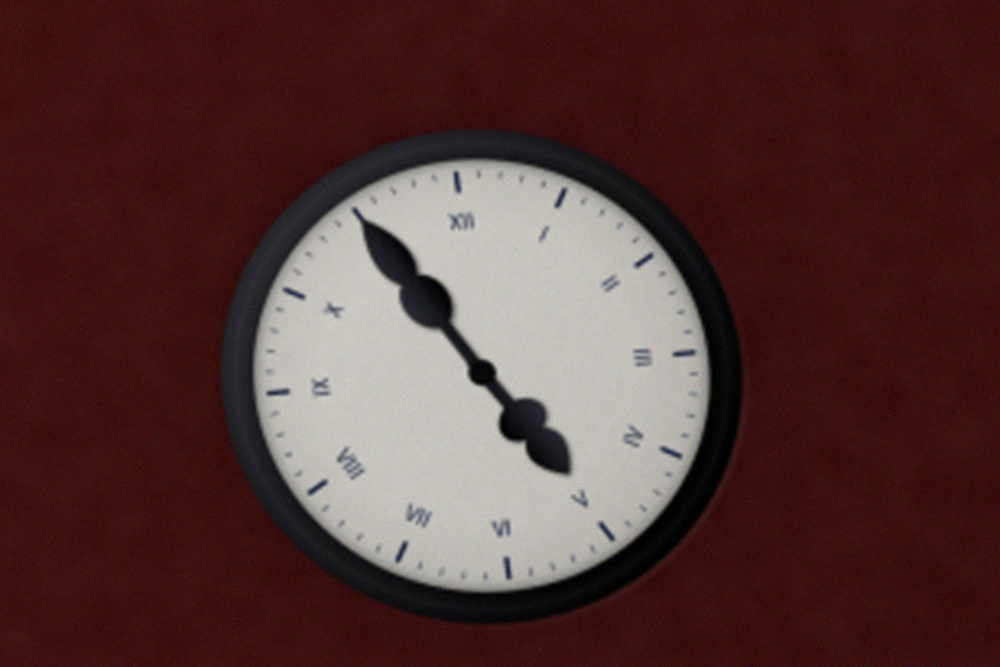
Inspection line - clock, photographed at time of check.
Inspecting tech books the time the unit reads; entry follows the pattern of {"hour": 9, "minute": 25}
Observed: {"hour": 4, "minute": 55}
